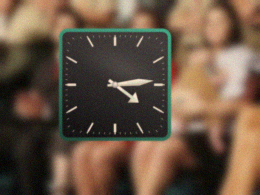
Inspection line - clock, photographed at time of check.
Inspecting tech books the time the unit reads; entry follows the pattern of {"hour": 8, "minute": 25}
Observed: {"hour": 4, "minute": 14}
